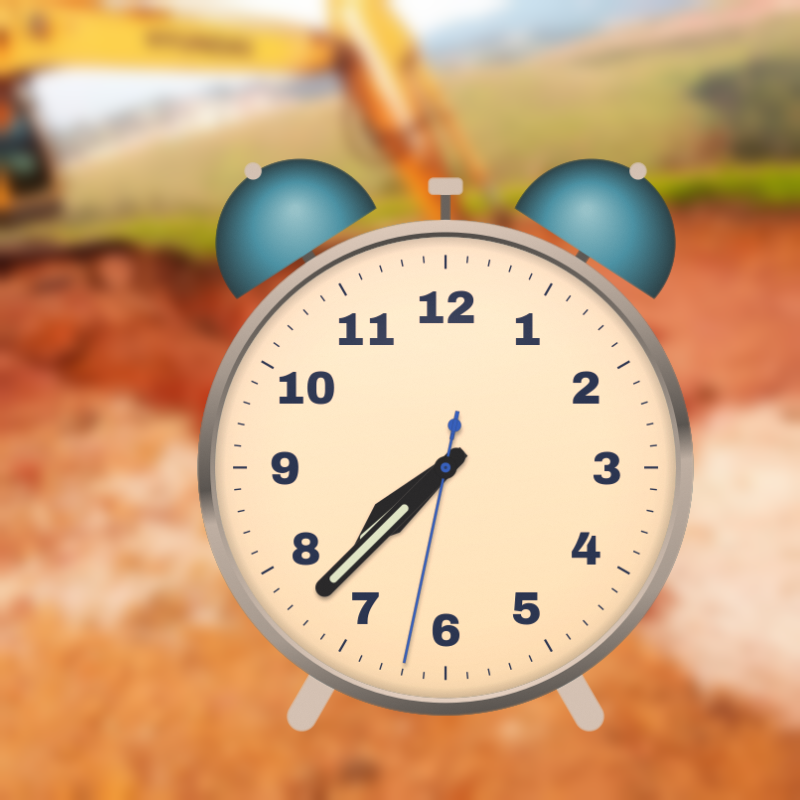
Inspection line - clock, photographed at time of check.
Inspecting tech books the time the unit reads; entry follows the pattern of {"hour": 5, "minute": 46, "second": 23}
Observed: {"hour": 7, "minute": 37, "second": 32}
